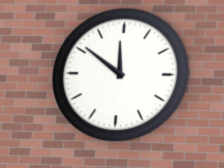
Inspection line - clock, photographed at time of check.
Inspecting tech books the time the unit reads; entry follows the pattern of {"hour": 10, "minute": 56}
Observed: {"hour": 11, "minute": 51}
